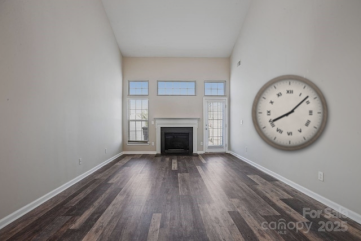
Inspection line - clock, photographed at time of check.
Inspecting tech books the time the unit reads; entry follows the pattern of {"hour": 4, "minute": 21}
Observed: {"hour": 8, "minute": 8}
